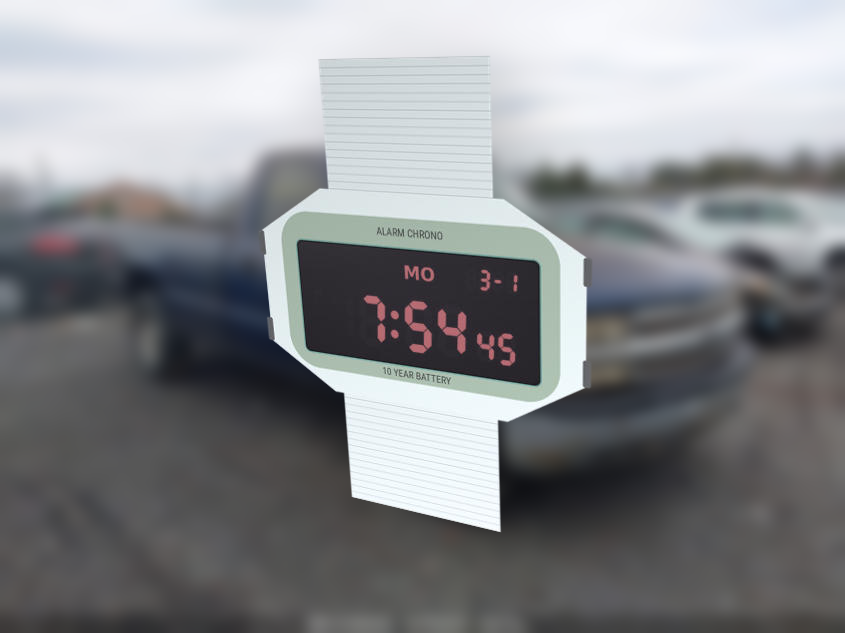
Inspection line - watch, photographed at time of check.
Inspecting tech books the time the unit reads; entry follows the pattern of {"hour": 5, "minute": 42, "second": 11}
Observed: {"hour": 7, "minute": 54, "second": 45}
